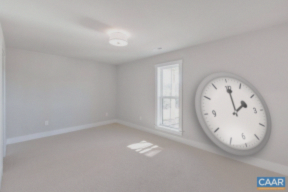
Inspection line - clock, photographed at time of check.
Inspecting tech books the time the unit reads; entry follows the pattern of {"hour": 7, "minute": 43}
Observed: {"hour": 2, "minute": 0}
